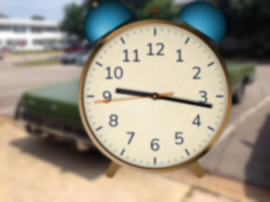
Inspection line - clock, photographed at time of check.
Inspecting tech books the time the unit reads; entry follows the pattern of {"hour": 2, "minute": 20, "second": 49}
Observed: {"hour": 9, "minute": 16, "second": 44}
